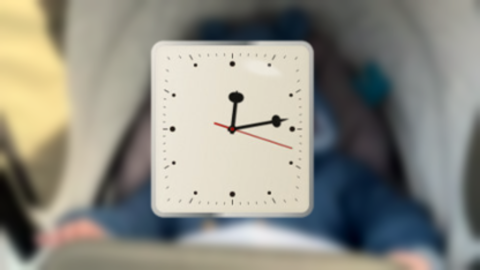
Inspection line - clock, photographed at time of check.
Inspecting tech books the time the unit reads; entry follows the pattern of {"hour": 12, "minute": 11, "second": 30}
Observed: {"hour": 12, "minute": 13, "second": 18}
